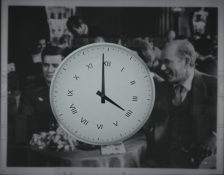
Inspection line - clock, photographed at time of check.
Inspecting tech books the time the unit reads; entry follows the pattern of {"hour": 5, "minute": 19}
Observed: {"hour": 3, "minute": 59}
